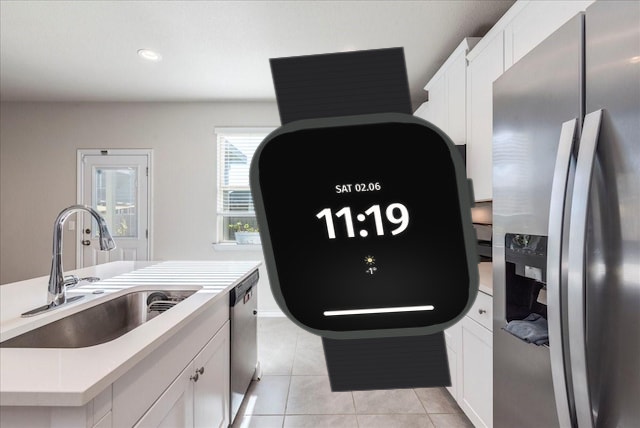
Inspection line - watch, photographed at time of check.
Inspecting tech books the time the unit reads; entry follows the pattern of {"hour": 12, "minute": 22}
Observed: {"hour": 11, "minute": 19}
